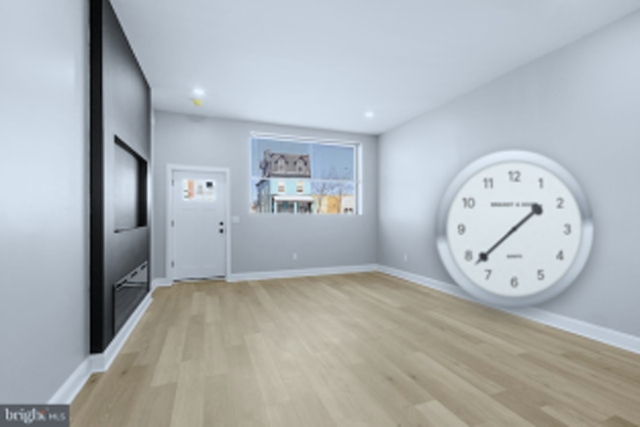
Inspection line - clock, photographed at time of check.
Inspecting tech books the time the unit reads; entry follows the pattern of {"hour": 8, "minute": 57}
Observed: {"hour": 1, "minute": 38}
